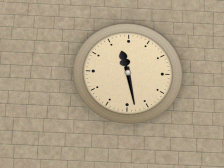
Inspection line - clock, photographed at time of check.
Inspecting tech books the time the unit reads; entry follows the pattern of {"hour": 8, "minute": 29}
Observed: {"hour": 11, "minute": 28}
